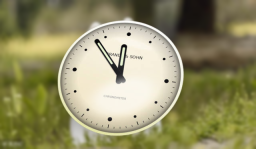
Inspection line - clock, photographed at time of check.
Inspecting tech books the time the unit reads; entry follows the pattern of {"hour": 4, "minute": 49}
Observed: {"hour": 11, "minute": 53}
